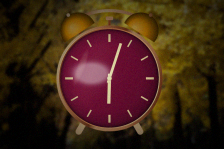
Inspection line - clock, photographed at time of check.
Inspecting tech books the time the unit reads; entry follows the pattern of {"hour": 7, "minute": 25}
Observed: {"hour": 6, "minute": 3}
